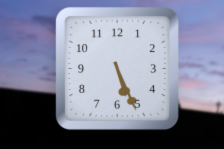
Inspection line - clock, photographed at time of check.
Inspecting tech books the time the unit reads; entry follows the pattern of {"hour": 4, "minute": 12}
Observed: {"hour": 5, "minute": 26}
